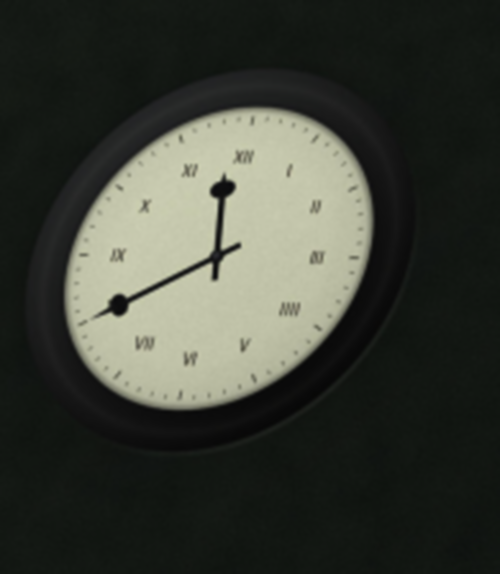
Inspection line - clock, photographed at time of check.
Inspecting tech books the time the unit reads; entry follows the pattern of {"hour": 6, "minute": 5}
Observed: {"hour": 11, "minute": 40}
